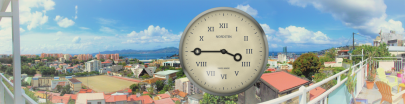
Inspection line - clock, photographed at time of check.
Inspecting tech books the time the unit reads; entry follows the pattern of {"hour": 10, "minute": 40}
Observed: {"hour": 3, "minute": 45}
